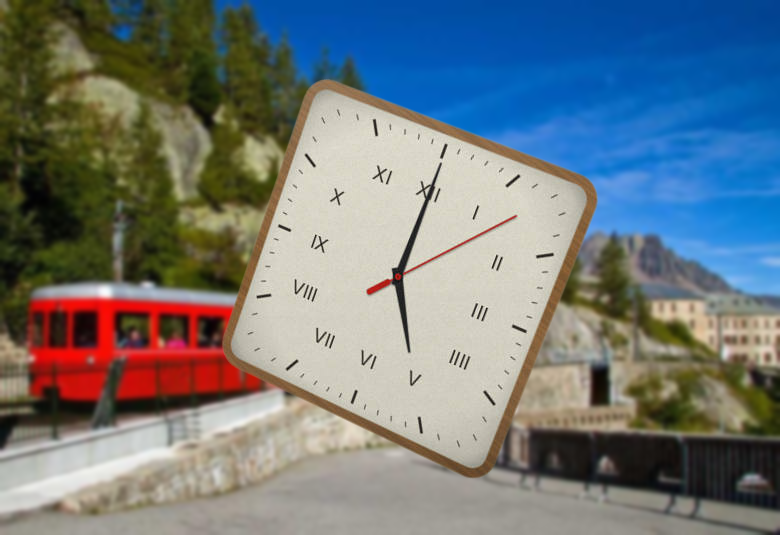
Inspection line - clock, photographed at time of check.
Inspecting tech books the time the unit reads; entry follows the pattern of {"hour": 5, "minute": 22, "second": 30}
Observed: {"hour": 5, "minute": 0, "second": 7}
